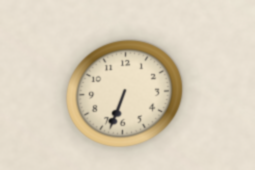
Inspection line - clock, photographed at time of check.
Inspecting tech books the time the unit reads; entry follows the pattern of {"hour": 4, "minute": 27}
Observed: {"hour": 6, "minute": 33}
